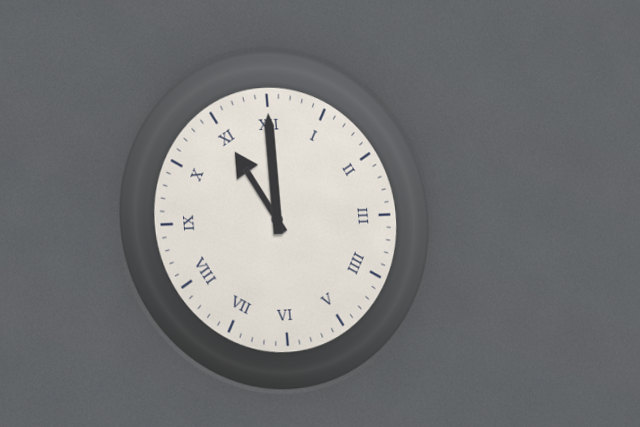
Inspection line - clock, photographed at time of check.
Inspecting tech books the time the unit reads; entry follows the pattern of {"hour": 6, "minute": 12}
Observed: {"hour": 11, "minute": 0}
